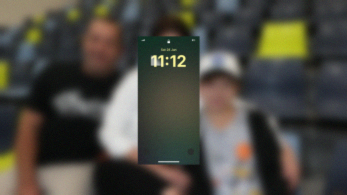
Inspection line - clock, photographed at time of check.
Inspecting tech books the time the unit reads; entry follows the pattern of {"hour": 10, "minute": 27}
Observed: {"hour": 11, "minute": 12}
